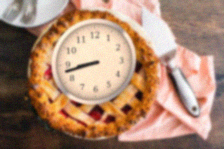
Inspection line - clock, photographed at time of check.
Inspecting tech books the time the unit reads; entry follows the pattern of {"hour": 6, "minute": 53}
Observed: {"hour": 8, "minute": 43}
